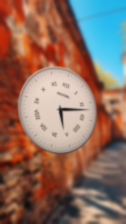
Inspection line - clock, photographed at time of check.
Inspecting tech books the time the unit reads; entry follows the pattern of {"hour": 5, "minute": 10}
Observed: {"hour": 5, "minute": 12}
